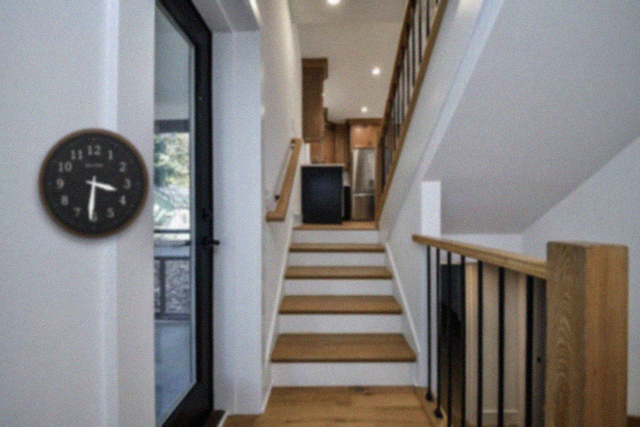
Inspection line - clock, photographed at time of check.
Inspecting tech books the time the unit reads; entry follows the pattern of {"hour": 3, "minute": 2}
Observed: {"hour": 3, "minute": 31}
